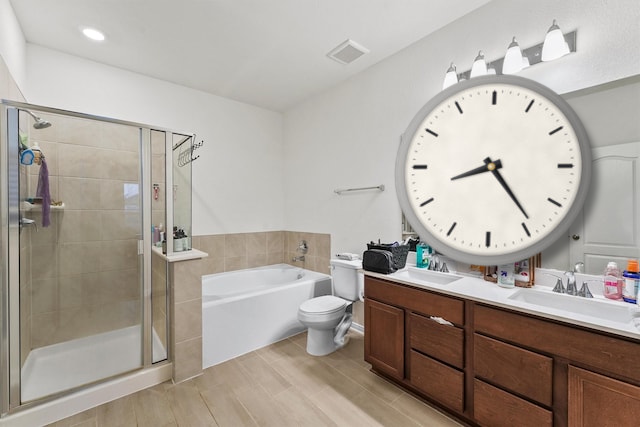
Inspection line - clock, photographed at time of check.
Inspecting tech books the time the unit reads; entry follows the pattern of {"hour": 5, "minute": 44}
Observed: {"hour": 8, "minute": 24}
